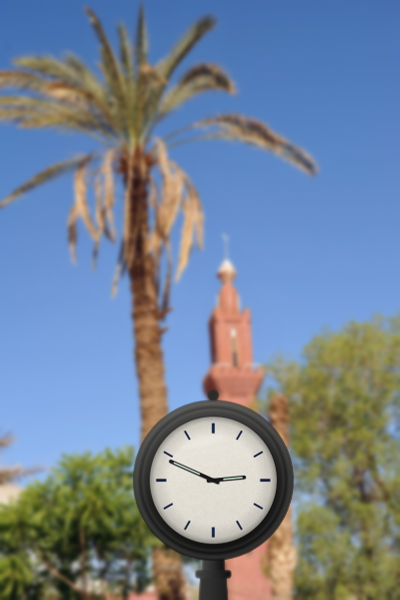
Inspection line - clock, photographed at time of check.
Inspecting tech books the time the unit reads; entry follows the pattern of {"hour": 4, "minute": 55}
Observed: {"hour": 2, "minute": 49}
